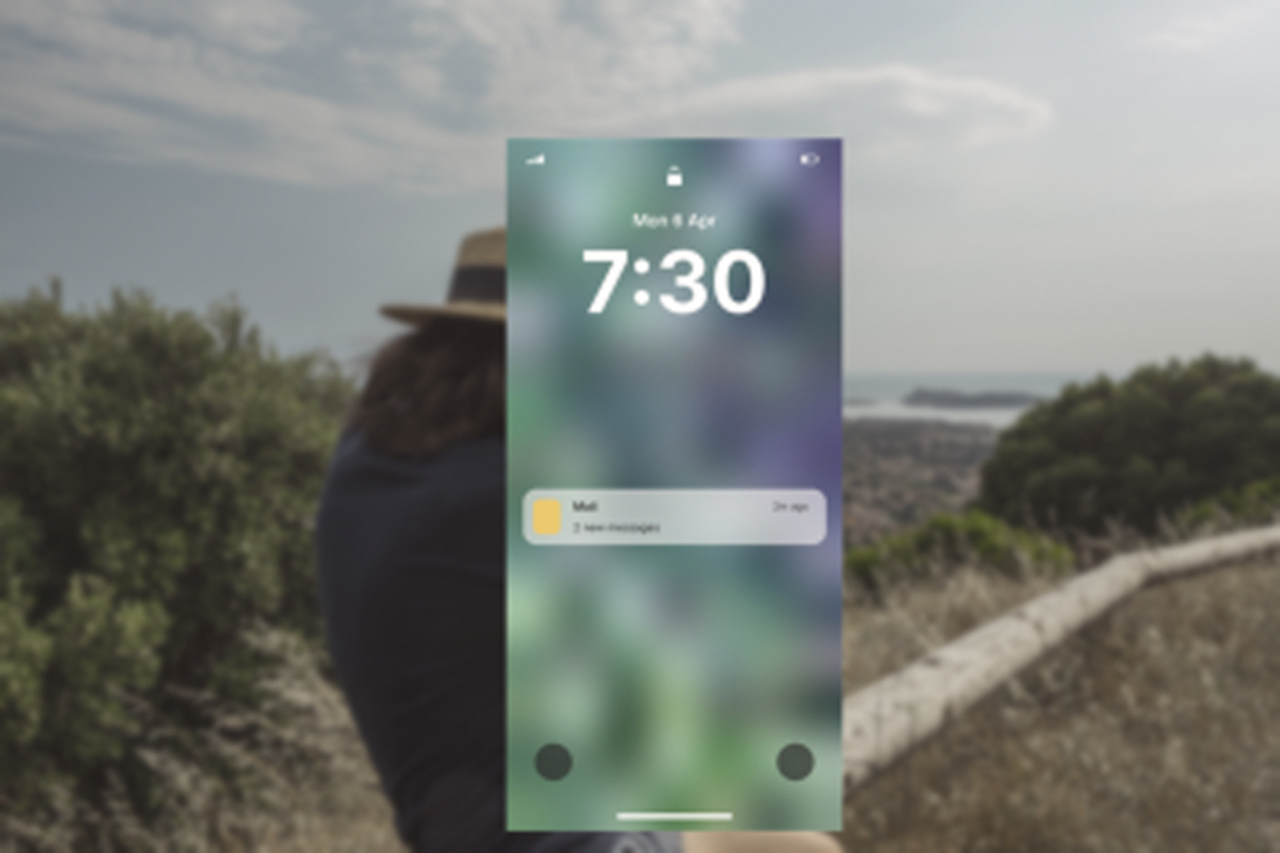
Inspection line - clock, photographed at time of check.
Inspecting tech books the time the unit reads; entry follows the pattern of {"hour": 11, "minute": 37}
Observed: {"hour": 7, "minute": 30}
